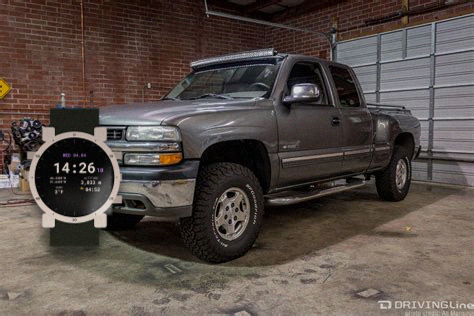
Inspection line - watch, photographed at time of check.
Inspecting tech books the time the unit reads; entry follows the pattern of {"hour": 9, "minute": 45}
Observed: {"hour": 14, "minute": 26}
